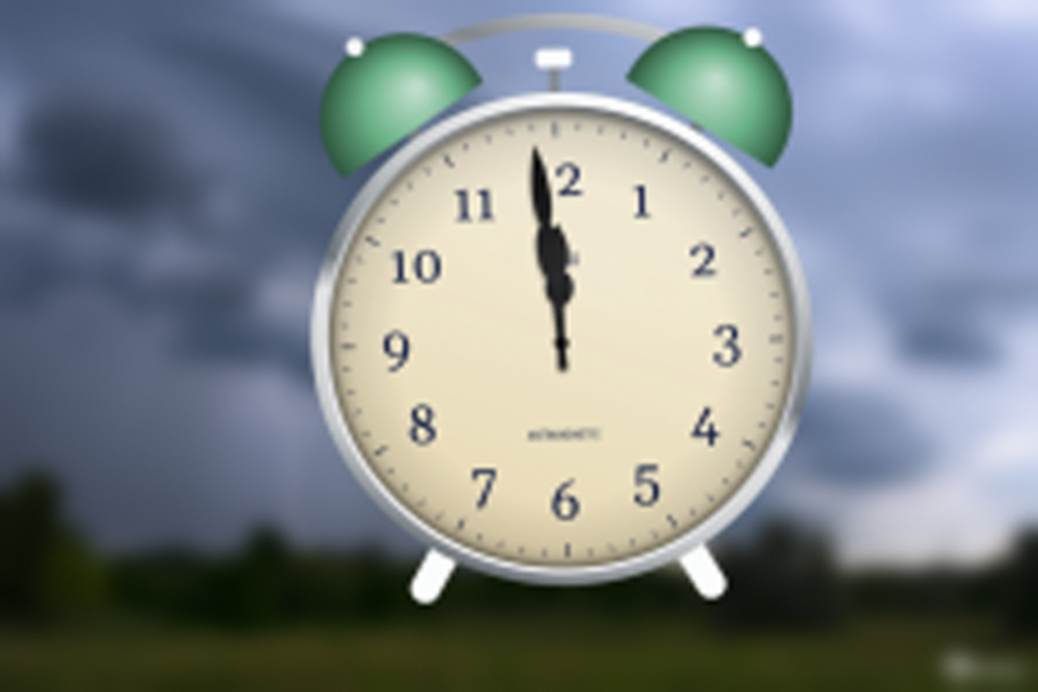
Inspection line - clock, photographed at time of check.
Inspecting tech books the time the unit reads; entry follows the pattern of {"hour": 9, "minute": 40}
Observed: {"hour": 11, "minute": 59}
